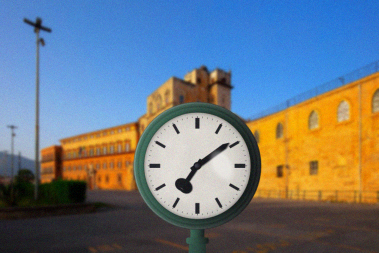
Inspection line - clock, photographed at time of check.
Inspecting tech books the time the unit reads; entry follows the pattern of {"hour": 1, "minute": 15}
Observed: {"hour": 7, "minute": 9}
